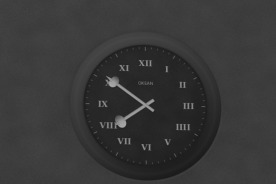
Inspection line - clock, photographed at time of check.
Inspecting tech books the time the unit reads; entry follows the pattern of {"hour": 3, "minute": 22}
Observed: {"hour": 7, "minute": 51}
